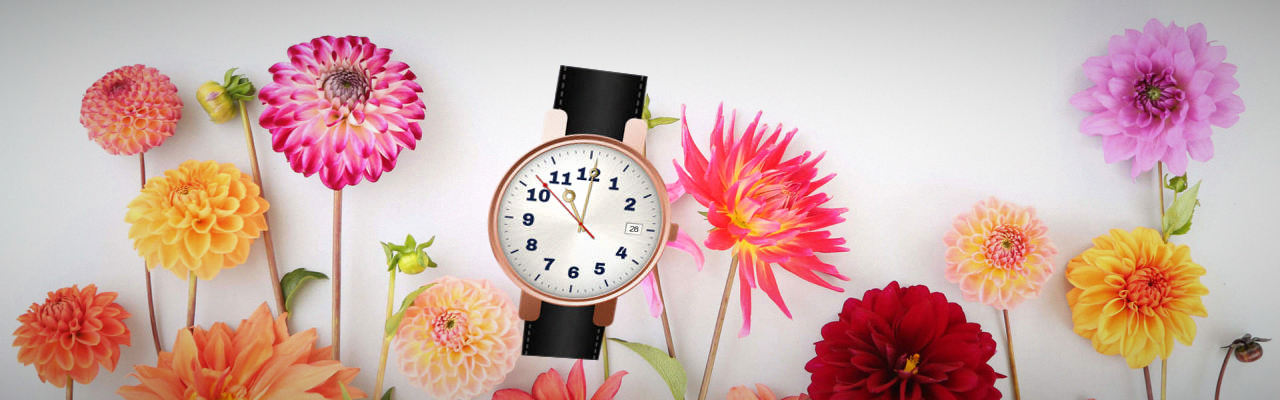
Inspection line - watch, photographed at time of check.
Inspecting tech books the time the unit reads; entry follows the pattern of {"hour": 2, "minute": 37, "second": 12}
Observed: {"hour": 11, "minute": 0, "second": 52}
